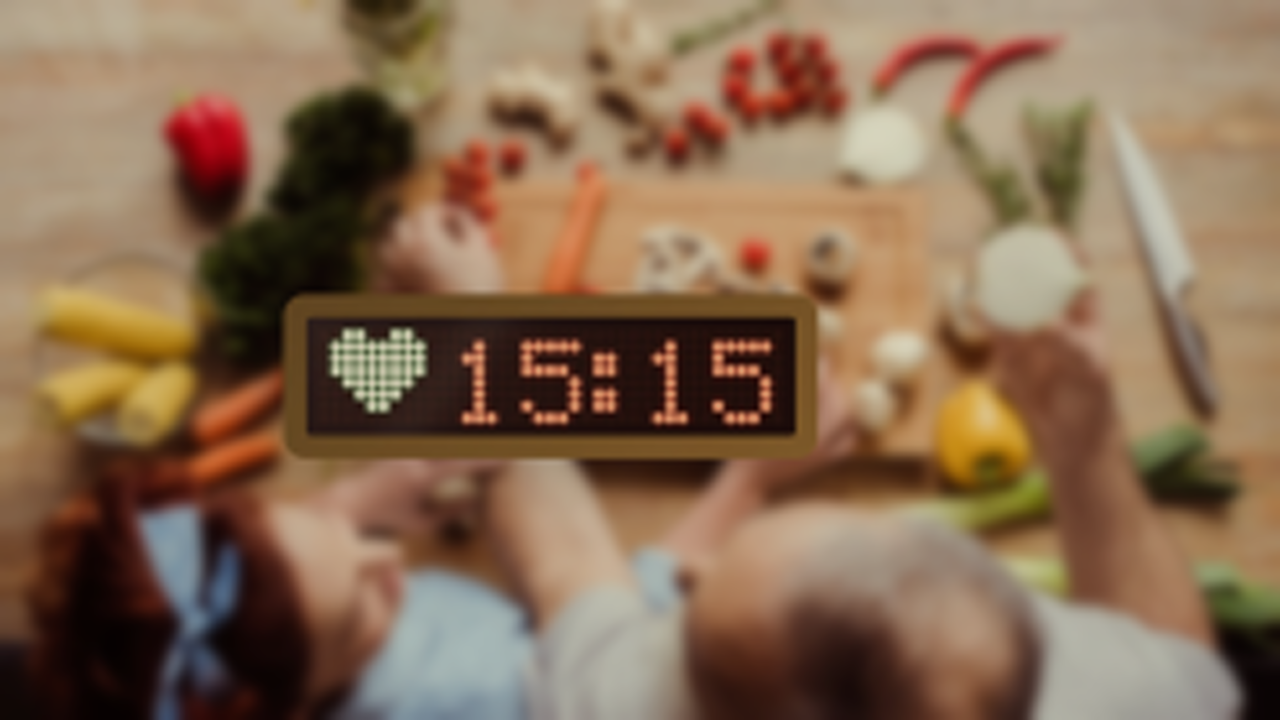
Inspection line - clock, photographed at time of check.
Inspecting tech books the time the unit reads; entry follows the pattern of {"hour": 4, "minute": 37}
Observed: {"hour": 15, "minute": 15}
